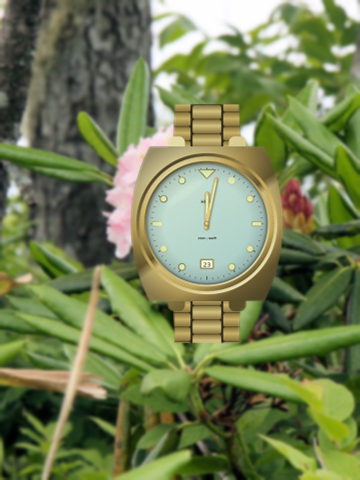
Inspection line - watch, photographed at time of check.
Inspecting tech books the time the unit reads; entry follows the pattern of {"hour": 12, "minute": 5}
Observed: {"hour": 12, "minute": 2}
